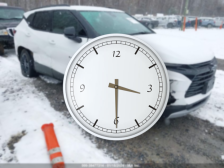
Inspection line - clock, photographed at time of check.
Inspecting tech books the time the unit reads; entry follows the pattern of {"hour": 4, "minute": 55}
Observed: {"hour": 3, "minute": 30}
